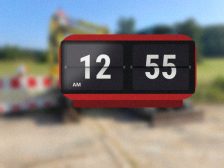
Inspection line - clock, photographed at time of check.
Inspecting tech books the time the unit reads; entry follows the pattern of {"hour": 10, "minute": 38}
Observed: {"hour": 12, "minute": 55}
